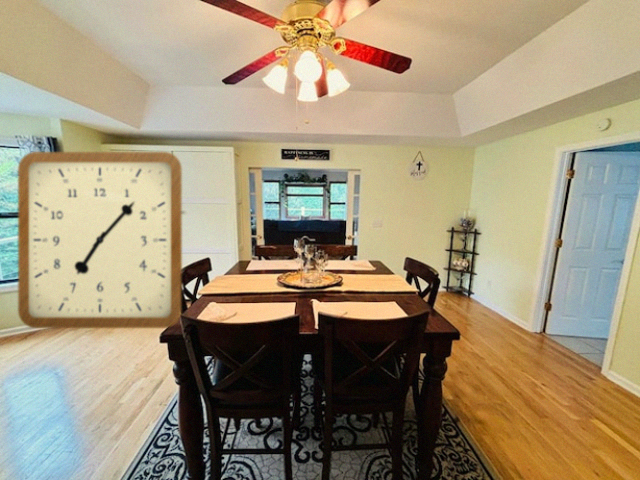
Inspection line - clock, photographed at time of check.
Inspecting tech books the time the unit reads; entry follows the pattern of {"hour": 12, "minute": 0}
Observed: {"hour": 7, "minute": 7}
